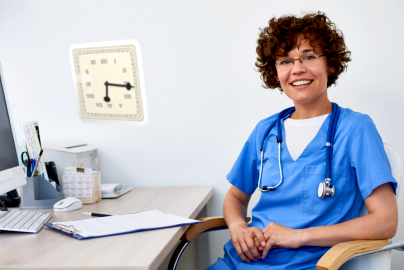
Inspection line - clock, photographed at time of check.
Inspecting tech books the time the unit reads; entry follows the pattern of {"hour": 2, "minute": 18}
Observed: {"hour": 6, "minute": 16}
